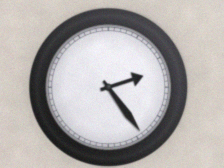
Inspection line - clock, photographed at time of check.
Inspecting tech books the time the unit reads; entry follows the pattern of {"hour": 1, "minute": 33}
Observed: {"hour": 2, "minute": 24}
